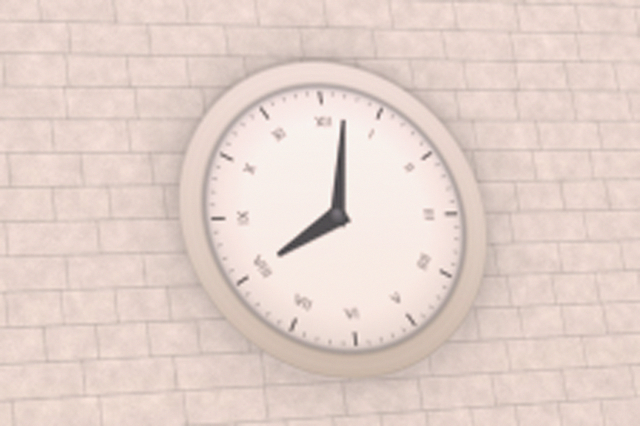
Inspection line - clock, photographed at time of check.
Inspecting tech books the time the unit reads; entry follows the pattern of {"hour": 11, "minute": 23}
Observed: {"hour": 8, "minute": 2}
